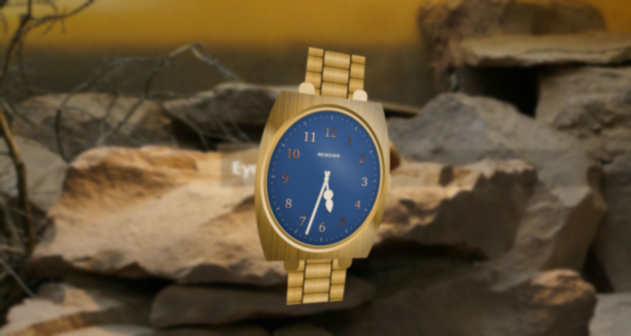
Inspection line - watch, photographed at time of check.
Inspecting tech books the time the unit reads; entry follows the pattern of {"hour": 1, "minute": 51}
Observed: {"hour": 5, "minute": 33}
